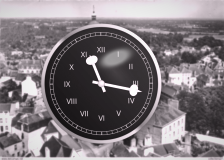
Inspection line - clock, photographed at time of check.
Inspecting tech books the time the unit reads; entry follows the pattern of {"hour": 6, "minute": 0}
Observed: {"hour": 11, "minute": 17}
